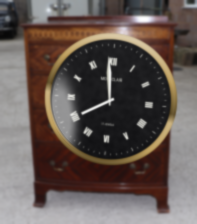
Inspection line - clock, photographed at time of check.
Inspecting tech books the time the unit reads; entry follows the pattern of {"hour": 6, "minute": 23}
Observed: {"hour": 7, "minute": 59}
